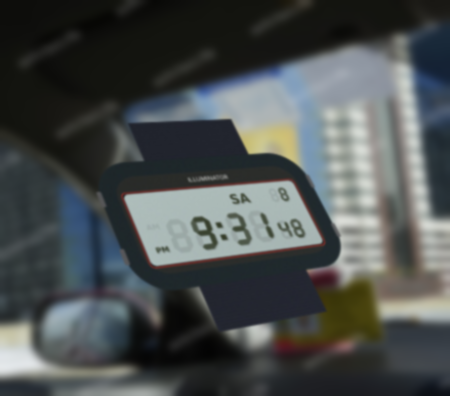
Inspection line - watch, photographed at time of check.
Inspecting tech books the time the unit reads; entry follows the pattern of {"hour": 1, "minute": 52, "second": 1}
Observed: {"hour": 9, "minute": 31, "second": 48}
